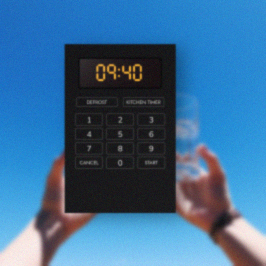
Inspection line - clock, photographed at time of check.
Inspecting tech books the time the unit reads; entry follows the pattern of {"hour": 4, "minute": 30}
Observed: {"hour": 9, "minute": 40}
